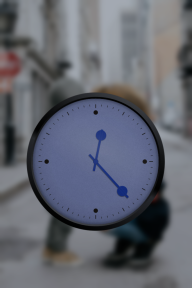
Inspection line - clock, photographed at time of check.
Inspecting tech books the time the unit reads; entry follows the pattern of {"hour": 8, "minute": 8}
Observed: {"hour": 12, "minute": 23}
